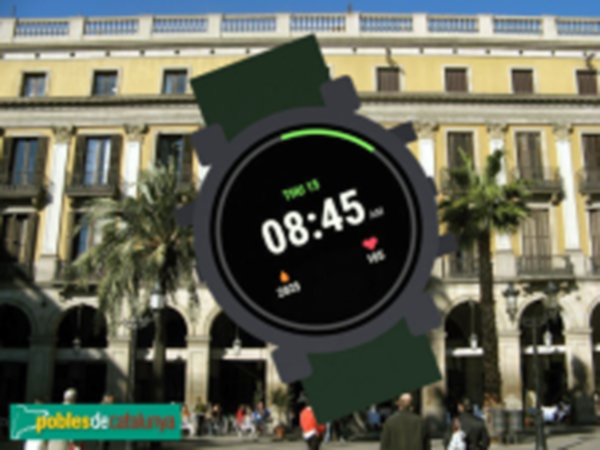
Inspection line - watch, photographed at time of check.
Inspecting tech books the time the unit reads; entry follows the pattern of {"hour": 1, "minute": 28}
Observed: {"hour": 8, "minute": 45}
